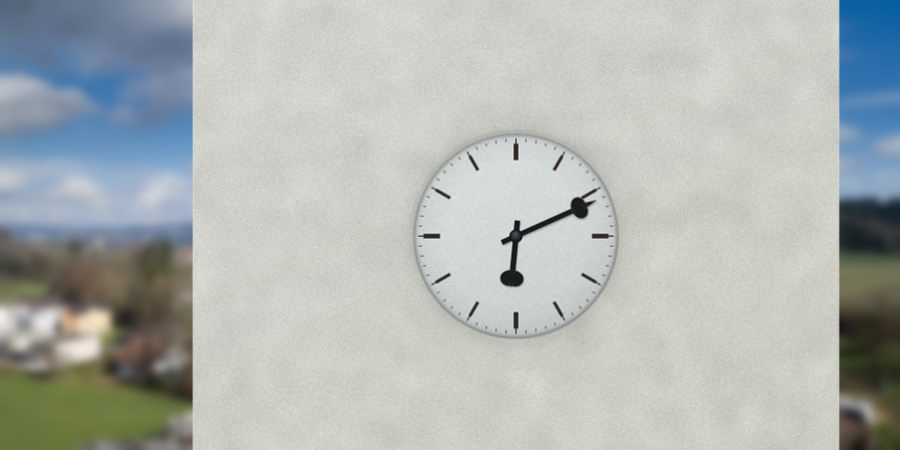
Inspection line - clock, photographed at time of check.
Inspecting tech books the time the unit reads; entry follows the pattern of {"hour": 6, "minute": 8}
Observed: {"hour": 6, "minute": 11}
